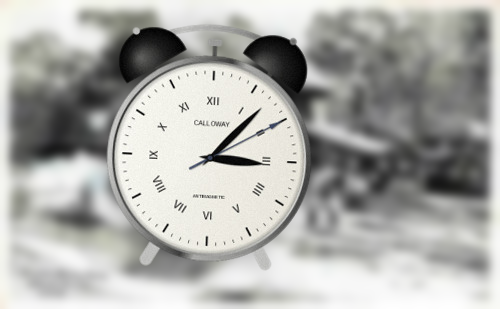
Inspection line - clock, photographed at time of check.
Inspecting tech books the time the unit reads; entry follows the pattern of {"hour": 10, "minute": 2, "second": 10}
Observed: {"hour": 3, "minute": 7, "second": 10}
